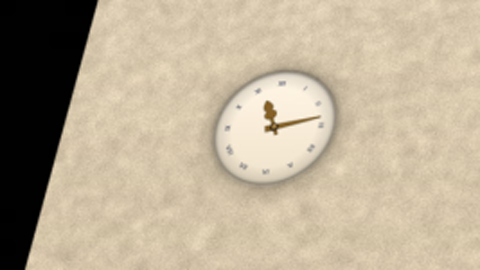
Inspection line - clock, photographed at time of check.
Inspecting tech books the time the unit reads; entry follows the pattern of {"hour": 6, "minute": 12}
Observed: {"hour": 11, "minute": 13}
